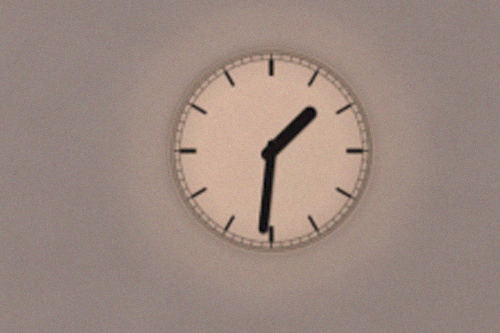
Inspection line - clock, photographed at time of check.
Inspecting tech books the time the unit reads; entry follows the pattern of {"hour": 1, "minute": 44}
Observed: {"hour": 1, "minute": 31}
